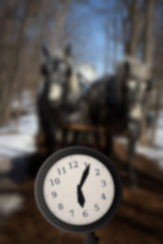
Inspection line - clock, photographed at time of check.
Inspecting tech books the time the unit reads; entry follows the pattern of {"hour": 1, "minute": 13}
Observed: {"hour": 6, "minute": 6}
